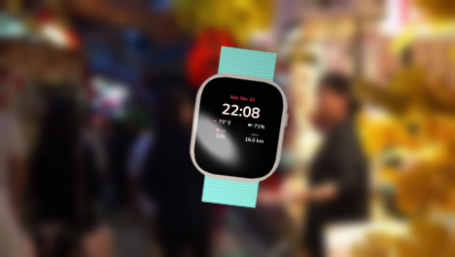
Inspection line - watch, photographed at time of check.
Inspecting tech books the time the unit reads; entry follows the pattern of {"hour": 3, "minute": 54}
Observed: {"hour": 22, "minute": 8}
